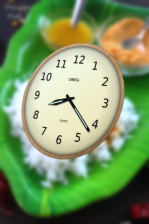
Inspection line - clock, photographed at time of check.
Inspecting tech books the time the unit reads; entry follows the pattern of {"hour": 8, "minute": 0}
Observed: {"hour": 8, "minute": 22}
